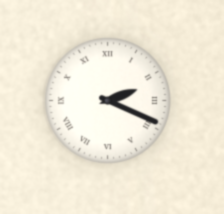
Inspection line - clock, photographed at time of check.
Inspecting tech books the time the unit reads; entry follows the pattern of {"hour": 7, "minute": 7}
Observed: {"hour": 2, "minute": 19}
